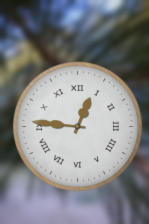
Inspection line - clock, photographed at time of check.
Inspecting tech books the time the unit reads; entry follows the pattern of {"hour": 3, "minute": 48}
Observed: {"hour": 12, "minute": 46}
